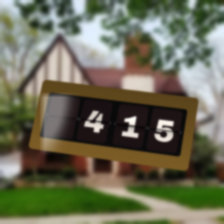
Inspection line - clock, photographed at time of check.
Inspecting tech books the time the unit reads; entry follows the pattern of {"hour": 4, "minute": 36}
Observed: {"hour": 4, "minute": 15}
